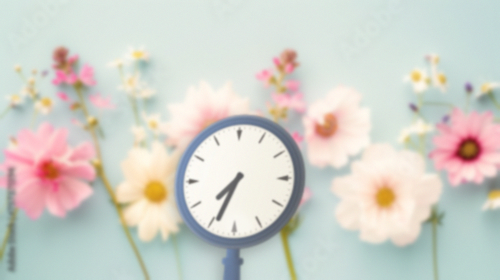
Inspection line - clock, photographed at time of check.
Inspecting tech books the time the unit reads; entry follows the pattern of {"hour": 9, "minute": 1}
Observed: {"hour": 7, "minute": 34}
